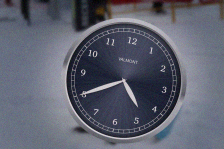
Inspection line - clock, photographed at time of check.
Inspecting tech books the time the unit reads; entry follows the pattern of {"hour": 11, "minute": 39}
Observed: {"hour": 4, "minute": 40}
